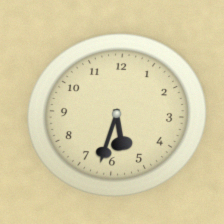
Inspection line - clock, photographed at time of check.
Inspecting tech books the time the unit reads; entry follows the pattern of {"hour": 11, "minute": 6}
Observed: {"hour": 5, "minute": 32}
